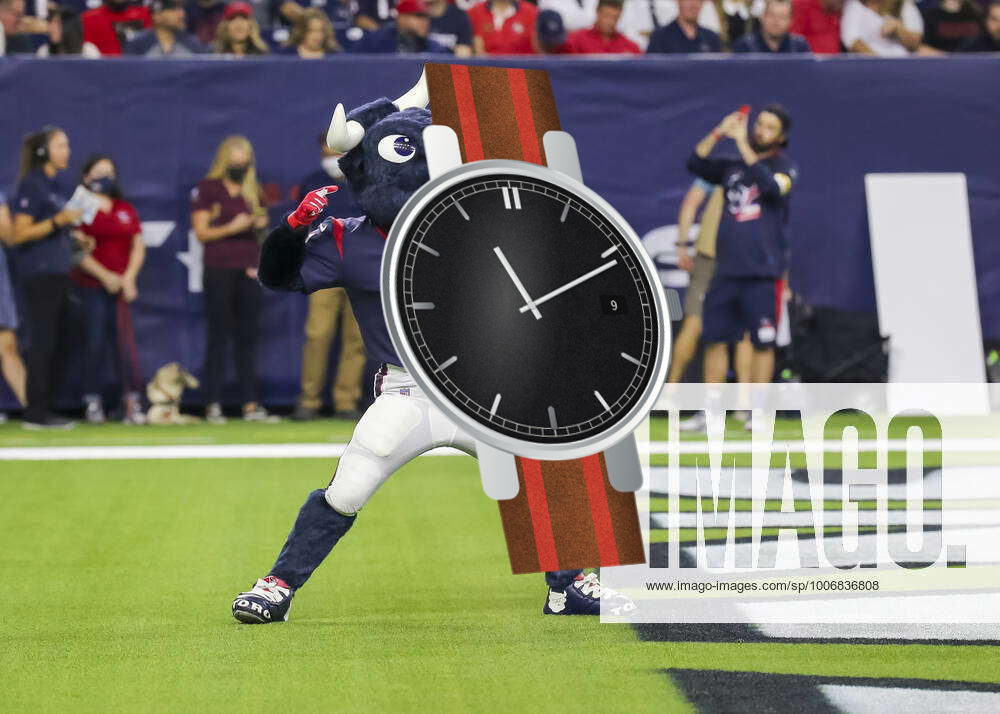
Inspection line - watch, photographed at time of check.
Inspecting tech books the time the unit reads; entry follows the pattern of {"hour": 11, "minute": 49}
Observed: {"hour": 11, "minute": 11}
